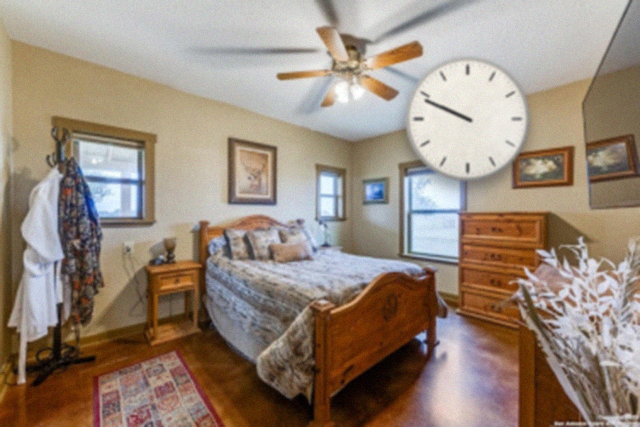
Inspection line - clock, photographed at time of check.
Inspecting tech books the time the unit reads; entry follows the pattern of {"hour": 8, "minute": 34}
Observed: {"hour": 9, "minute": 49}
